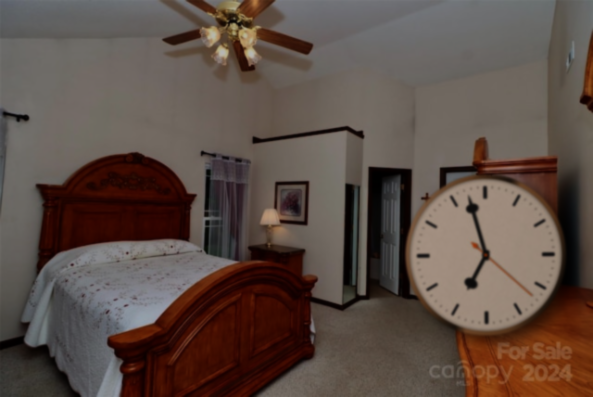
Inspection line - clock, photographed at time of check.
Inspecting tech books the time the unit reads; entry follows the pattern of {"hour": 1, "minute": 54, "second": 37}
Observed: {"hour": 6, "minute": 57, "second": 22}
